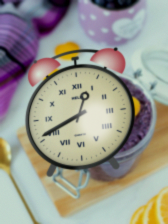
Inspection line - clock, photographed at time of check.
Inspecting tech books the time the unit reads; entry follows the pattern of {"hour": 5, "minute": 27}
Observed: {"hour": 12, "minute": 41}
